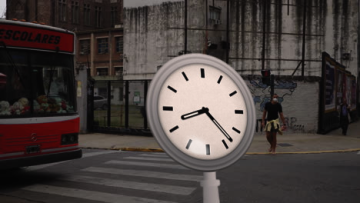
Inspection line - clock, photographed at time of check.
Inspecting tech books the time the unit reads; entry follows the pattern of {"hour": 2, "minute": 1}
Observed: {"hour": 8, "minute": 23}
